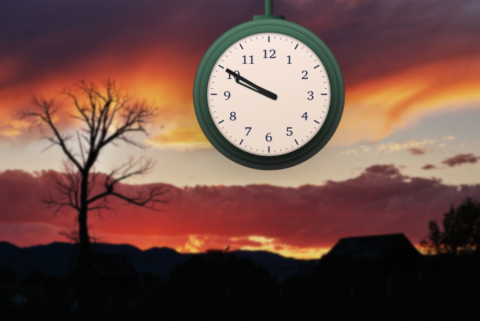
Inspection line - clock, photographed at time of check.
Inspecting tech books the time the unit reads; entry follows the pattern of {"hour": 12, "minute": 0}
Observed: {"hour": 9, "minute": 50}
